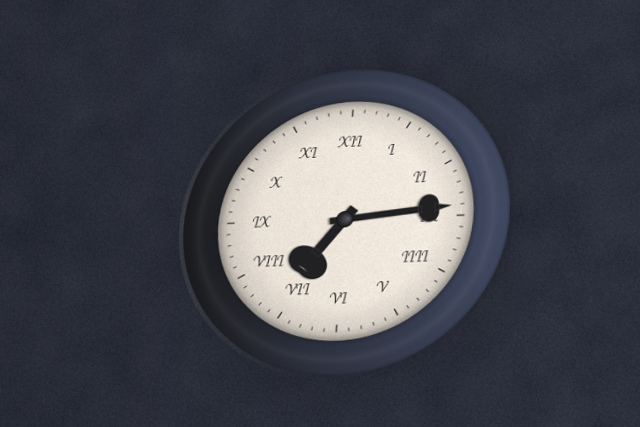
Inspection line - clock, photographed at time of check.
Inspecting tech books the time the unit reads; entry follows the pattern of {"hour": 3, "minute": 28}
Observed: {"hour": 7, "minute": 14}
